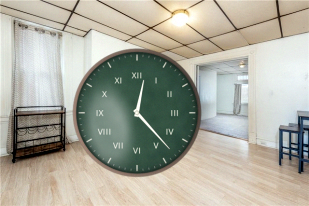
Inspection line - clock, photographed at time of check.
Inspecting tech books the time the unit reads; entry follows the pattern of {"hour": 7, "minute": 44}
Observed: {"hour": 12, "minute": 23}
